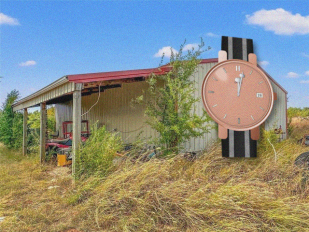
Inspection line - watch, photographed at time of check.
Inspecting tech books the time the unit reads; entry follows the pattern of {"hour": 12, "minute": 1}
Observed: {"hour": 12, "minute": 2}
